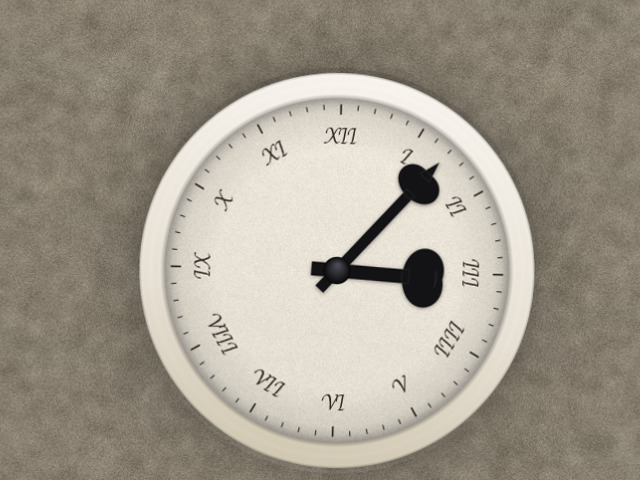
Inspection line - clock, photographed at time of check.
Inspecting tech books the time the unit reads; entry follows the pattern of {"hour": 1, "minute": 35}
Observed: {"hour": 3, "minute": 7}
